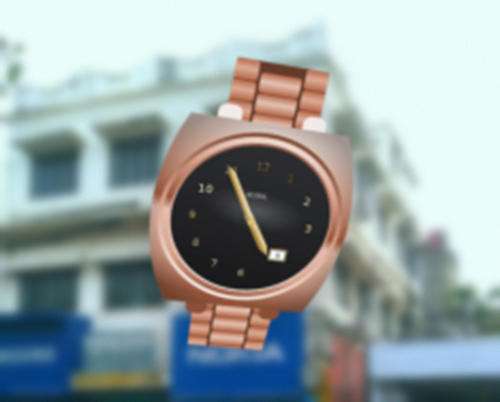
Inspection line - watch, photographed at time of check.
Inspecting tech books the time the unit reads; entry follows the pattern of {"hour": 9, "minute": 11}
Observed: {"hour": 4, "minute": 55}
